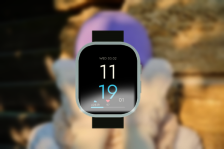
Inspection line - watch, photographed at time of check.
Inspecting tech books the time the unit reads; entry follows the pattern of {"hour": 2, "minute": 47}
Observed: {"hour": 11, "minute": 19}
